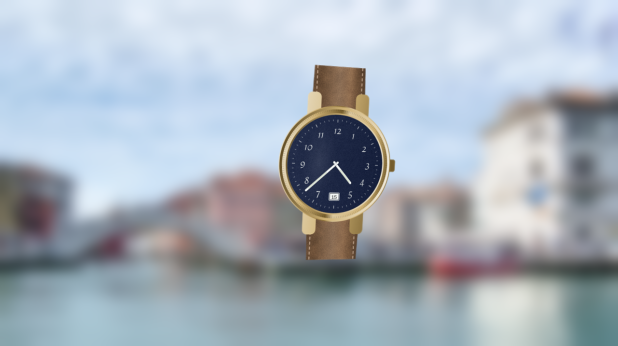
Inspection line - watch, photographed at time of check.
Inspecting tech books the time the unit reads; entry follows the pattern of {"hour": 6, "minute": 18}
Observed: {"hour": 4, "minute": 38}
